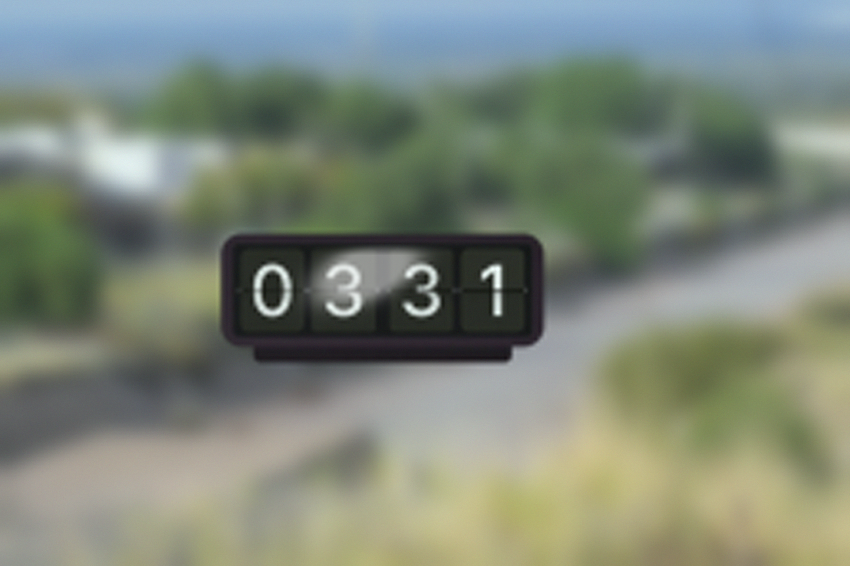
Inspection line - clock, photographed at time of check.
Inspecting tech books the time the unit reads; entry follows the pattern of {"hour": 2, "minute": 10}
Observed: {"hour": 3, "minute": 31}
